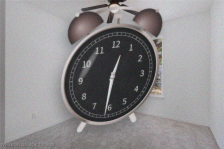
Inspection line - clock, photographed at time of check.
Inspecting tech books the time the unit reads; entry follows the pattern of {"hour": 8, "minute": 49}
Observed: {"hour": 12, "minute": 31}
